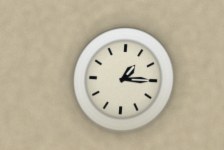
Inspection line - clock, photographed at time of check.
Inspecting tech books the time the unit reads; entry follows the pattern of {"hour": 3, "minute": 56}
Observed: {"hour": 1, "minute": 15}
